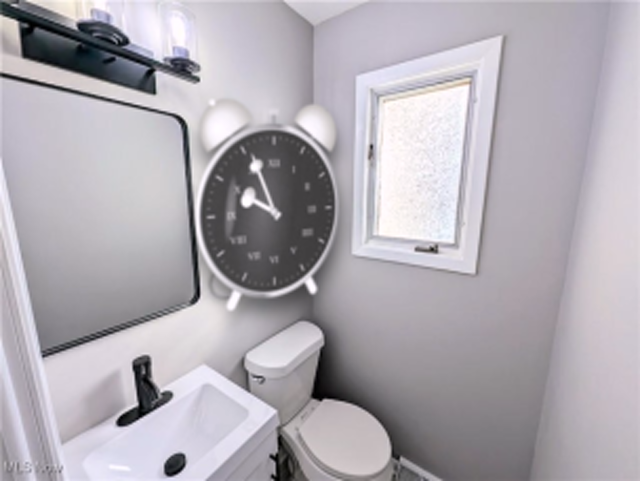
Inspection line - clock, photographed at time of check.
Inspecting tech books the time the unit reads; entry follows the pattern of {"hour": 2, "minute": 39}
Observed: {"hour": 9, "minute": 56}
